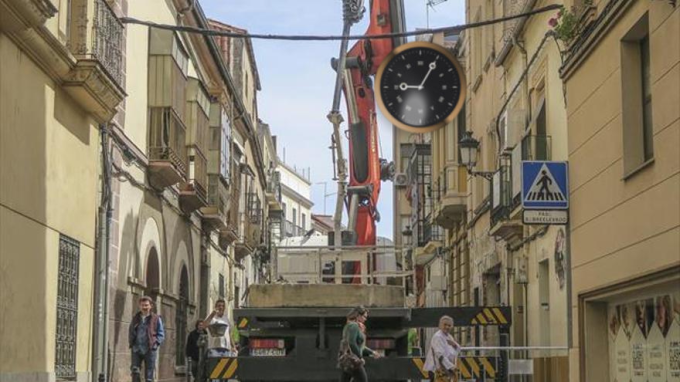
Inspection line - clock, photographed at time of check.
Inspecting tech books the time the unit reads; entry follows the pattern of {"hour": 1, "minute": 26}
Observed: {"hour": 9, "minute": 5}
